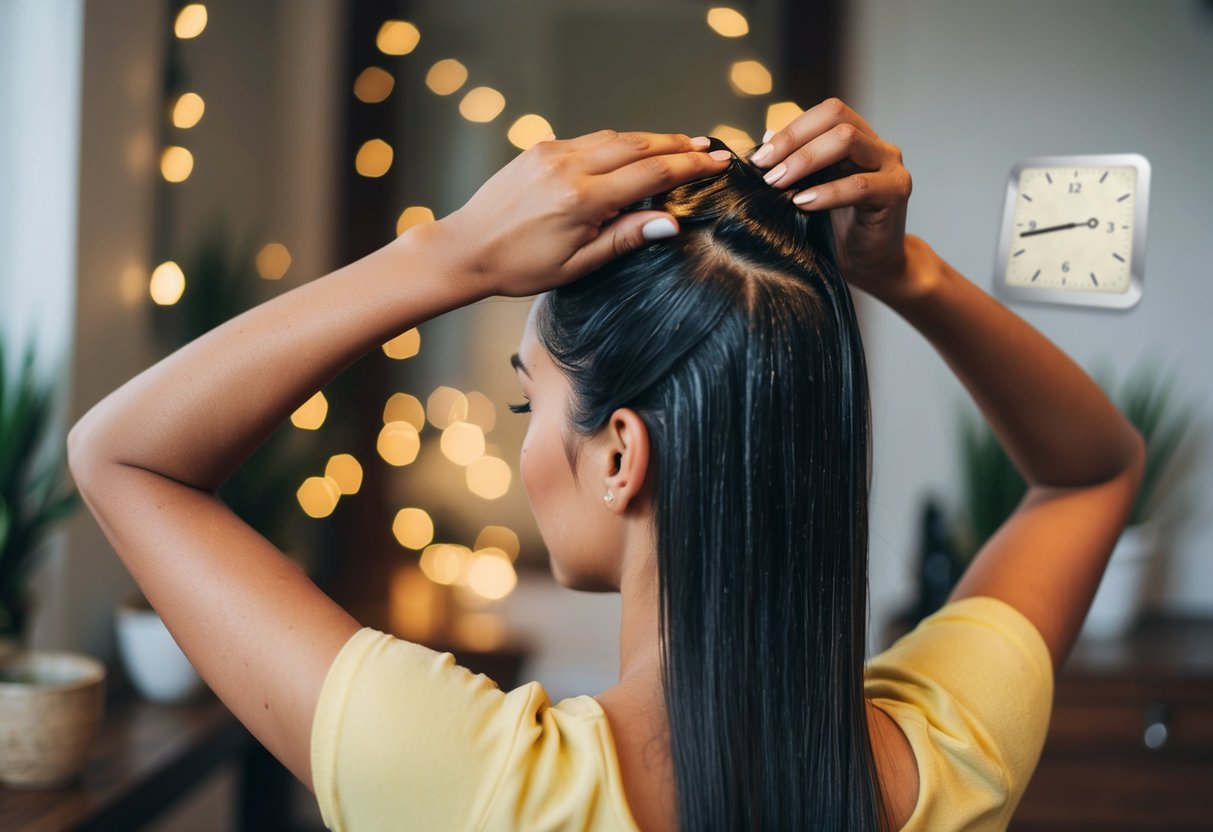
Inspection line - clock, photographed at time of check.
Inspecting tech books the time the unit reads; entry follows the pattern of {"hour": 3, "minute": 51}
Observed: {"hour": 2, "minute": 43}
